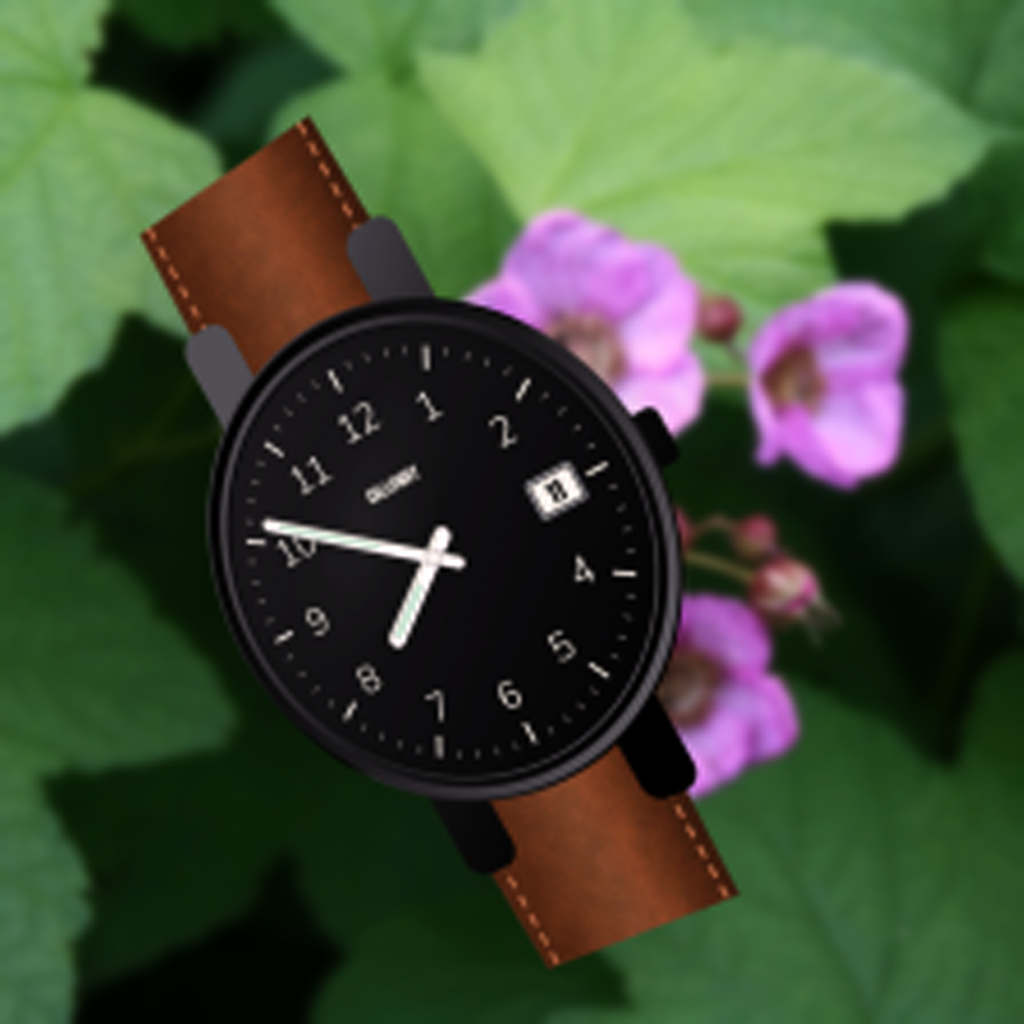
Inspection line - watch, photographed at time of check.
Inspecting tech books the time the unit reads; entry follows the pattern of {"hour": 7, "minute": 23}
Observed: {"hour": 7, "minute": 51}
